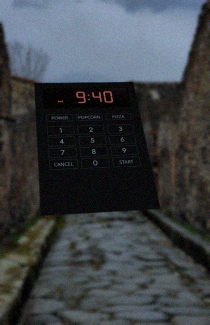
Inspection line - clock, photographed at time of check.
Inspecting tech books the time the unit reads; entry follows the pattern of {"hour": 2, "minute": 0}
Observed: {"hour": 9, "minute": 40}
